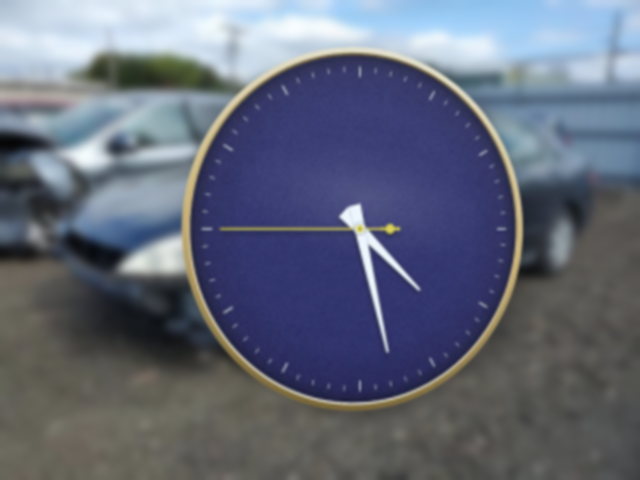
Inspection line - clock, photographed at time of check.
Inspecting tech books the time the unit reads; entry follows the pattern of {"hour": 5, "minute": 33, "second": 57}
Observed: {"hour": 4, "minute": 27, "second": 45}
